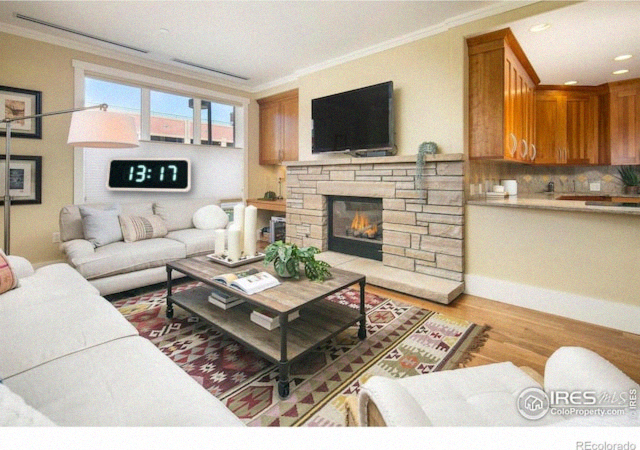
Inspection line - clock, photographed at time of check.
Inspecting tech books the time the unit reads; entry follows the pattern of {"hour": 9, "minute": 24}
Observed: {"hour": 13, "minute": 17}
